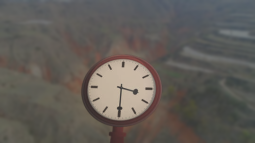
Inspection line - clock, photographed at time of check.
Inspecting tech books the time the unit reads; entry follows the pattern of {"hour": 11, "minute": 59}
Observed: {"hour": 3, "minute": 30}
